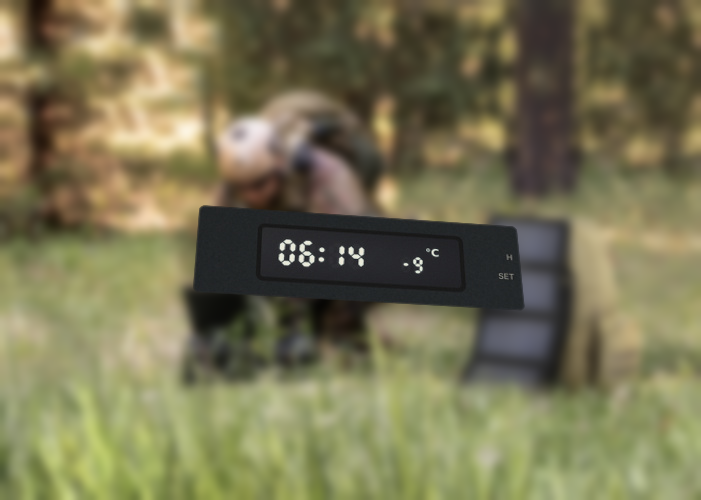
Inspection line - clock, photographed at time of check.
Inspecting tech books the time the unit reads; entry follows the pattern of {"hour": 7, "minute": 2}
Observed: {"hour": 6, "minute": 14}
